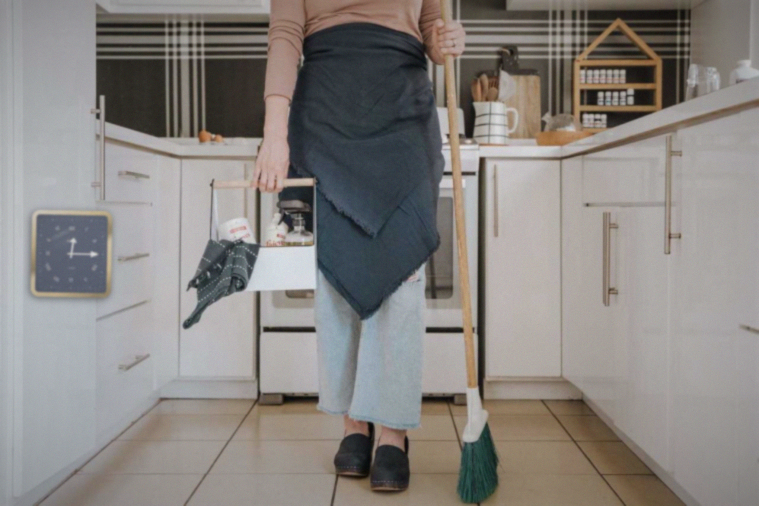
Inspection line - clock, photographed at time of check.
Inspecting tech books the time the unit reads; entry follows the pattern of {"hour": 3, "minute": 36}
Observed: {"hour": 12, "minute": 15}
